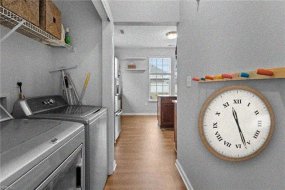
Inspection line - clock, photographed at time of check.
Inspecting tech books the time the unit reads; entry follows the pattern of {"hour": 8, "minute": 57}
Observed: {"hour": 11, "minute": 27}
